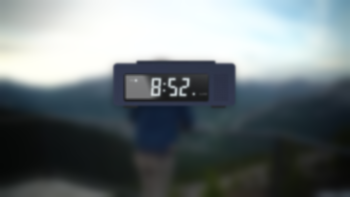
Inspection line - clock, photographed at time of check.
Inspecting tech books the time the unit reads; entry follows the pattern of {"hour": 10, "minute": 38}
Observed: {"hour": 8, "minute": 52}
